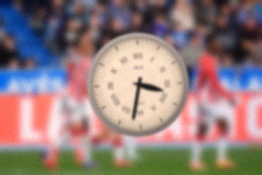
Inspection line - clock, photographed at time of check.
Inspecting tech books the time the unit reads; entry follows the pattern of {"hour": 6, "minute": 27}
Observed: {"hour": 3, "minute": 32}
